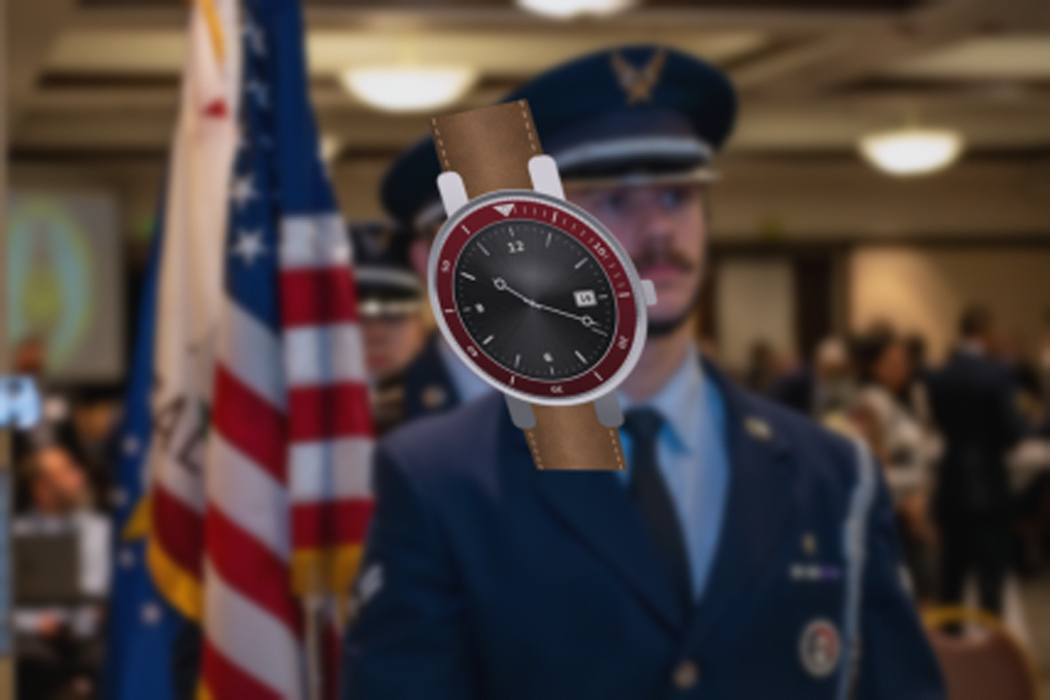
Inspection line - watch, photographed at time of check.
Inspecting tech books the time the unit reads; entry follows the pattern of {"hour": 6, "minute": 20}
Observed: {"hour": 10, "minute": 19}
